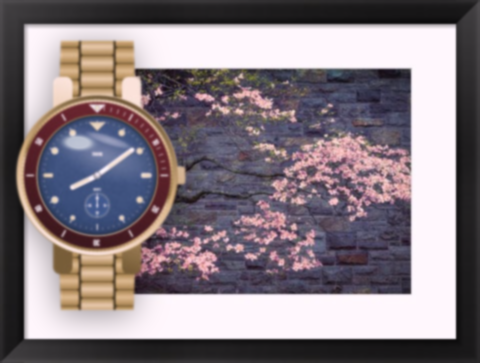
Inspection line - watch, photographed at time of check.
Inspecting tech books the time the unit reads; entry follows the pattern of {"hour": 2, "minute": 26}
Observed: {"hour": 8, "minute": 9}
